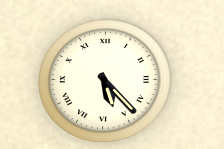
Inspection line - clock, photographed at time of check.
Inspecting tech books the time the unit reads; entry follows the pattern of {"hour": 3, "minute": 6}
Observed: {"hour": 5, "minute": 23}
